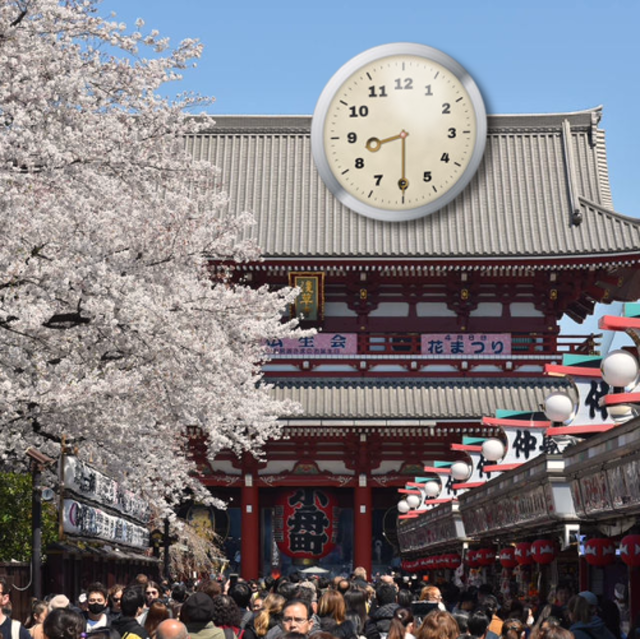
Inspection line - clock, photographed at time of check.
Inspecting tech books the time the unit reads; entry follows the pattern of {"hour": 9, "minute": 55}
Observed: {"hour": 8, "minute": 30}
